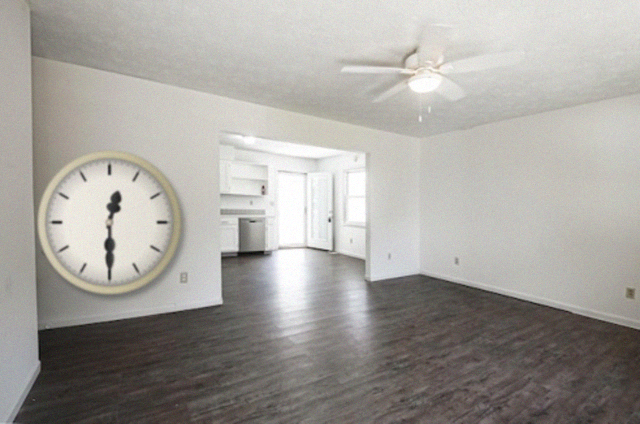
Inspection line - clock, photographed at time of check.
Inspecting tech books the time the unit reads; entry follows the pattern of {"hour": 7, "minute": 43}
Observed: {"hour": 12, "minute": 30}
